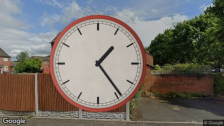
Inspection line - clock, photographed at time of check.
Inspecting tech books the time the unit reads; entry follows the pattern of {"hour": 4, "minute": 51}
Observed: {"hour": 1, "minute": 24}
